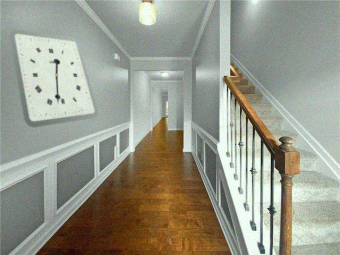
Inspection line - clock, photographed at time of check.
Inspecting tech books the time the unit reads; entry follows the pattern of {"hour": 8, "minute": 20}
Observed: {"hour": 12, "minute": 32}
